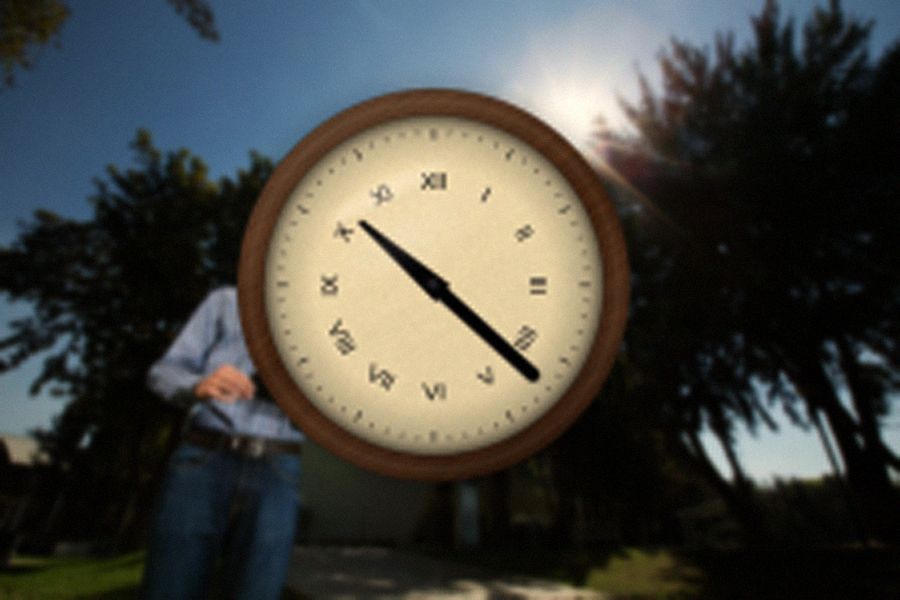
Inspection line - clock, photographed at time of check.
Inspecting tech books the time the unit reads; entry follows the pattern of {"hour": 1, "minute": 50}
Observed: {"hour": 10, "minute": 22}
